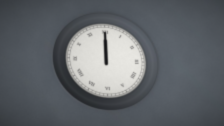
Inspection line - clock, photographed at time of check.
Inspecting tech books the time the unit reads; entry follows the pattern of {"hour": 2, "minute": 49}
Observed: {"hour": 12, "minute": 0}
